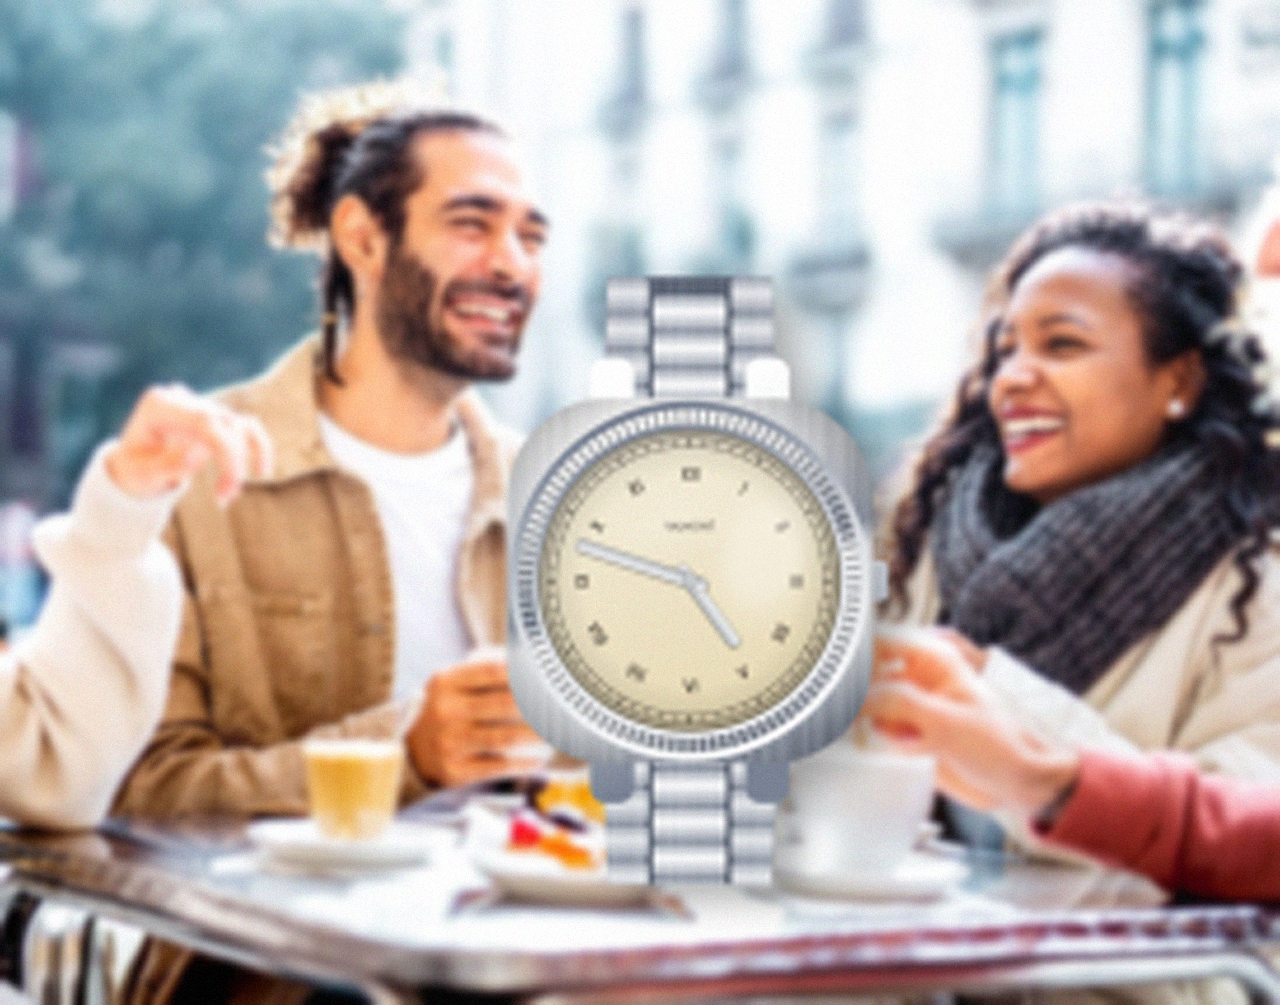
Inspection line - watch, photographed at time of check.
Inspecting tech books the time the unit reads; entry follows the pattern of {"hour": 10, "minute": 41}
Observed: {"hour": 4, "minute": 48}
